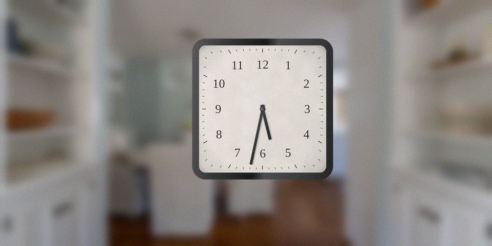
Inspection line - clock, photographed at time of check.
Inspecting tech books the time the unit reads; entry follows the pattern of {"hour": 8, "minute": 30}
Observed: {"hour": 5, "minute": 32}
